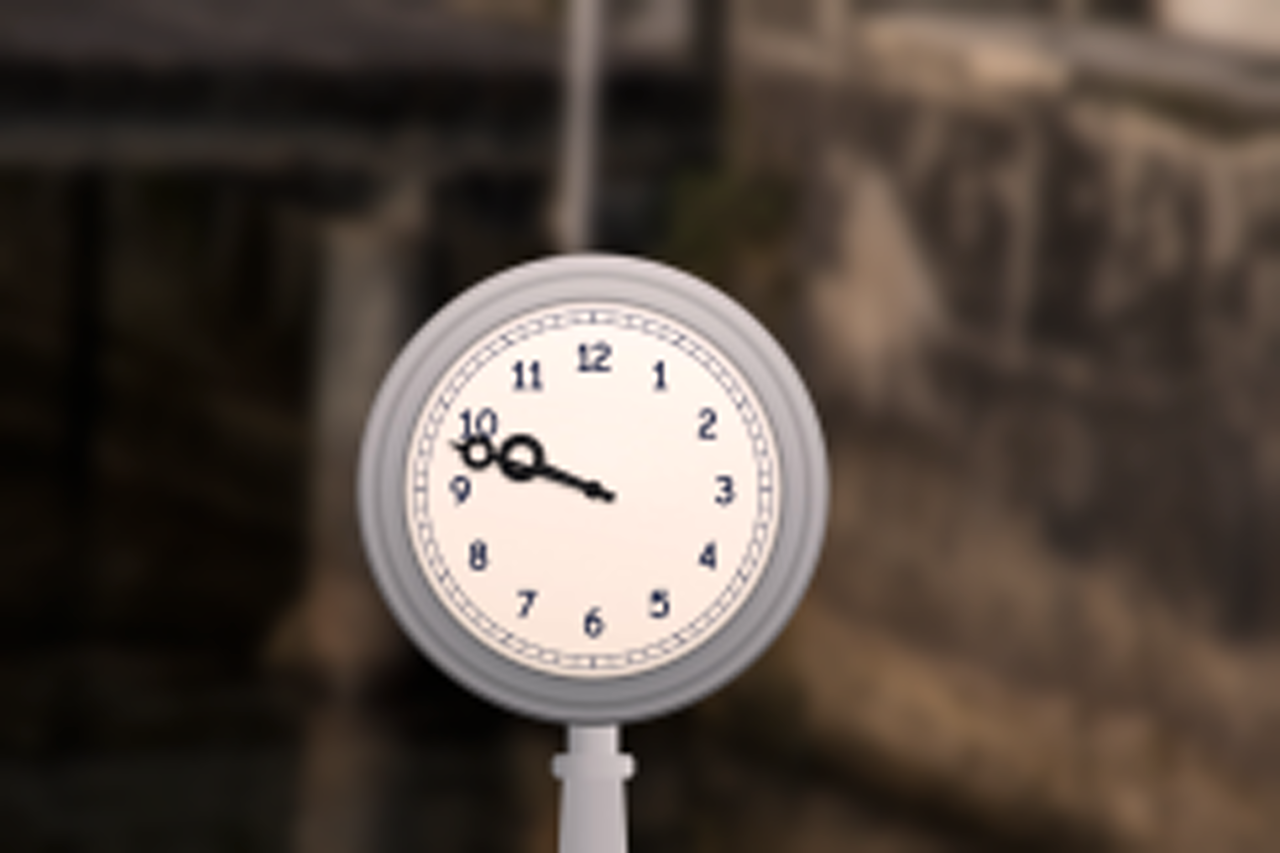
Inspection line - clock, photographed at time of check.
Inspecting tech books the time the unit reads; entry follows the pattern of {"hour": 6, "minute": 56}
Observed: {"hour": 9, "minute": 48}
